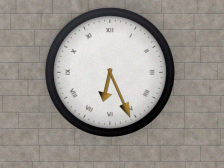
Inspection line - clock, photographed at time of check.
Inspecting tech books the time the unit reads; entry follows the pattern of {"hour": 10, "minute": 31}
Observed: {"hour": 6, "minute": 26}
